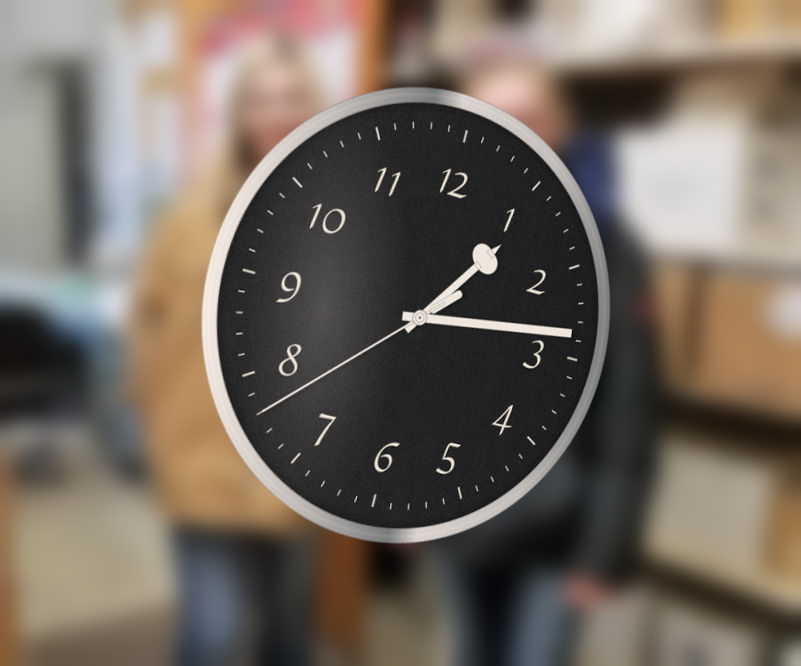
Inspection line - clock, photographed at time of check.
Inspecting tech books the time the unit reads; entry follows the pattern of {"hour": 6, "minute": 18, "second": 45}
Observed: {"hour": 1, "minute": 13, "second": 38}
